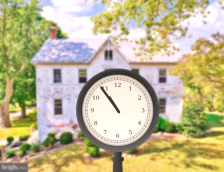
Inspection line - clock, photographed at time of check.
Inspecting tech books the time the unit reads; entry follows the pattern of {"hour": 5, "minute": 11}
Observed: {"hour": 10, "minute": 54}
